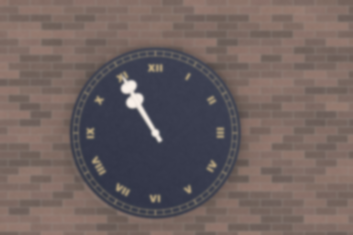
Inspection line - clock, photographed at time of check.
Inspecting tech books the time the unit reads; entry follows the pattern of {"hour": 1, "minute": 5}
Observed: {"hour": 10, "minute": 55}
